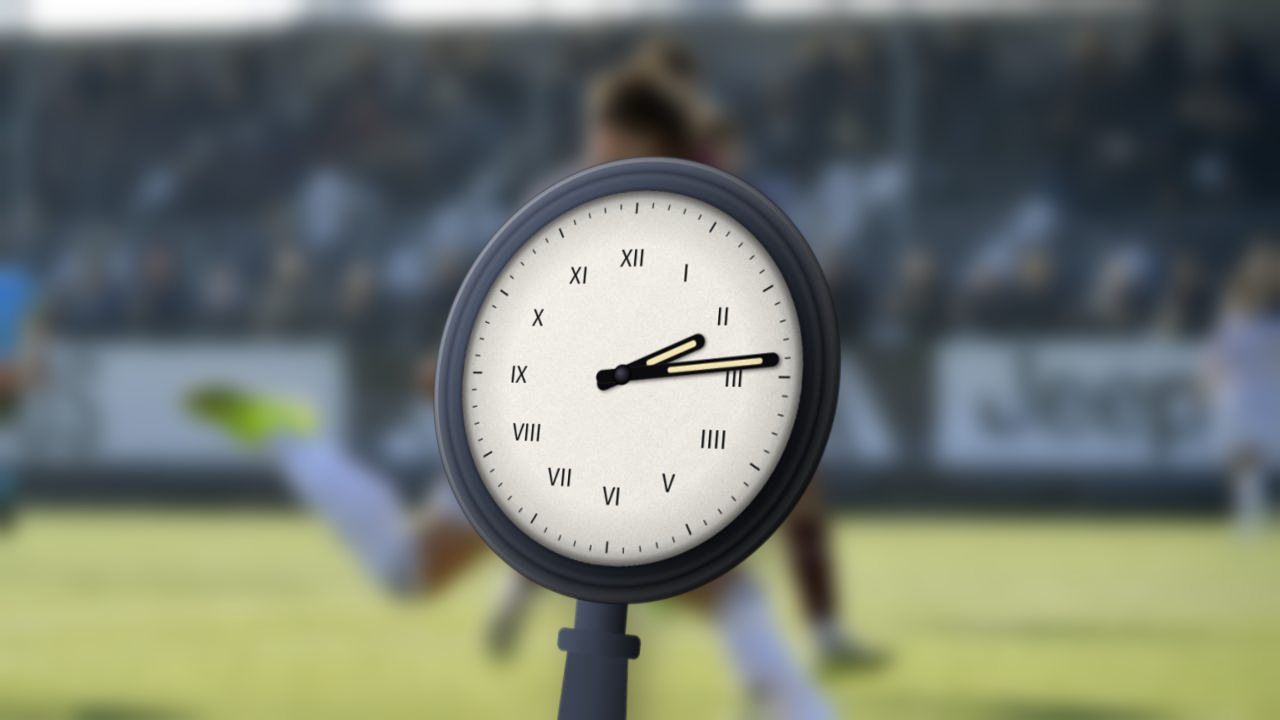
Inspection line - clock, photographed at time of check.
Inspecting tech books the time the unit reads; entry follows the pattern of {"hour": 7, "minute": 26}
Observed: {"hour": 2, "minute": 14}
